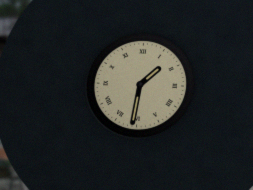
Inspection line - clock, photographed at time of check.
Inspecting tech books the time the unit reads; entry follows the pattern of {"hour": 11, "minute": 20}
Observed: {"hour": 1, "minute": 31}
